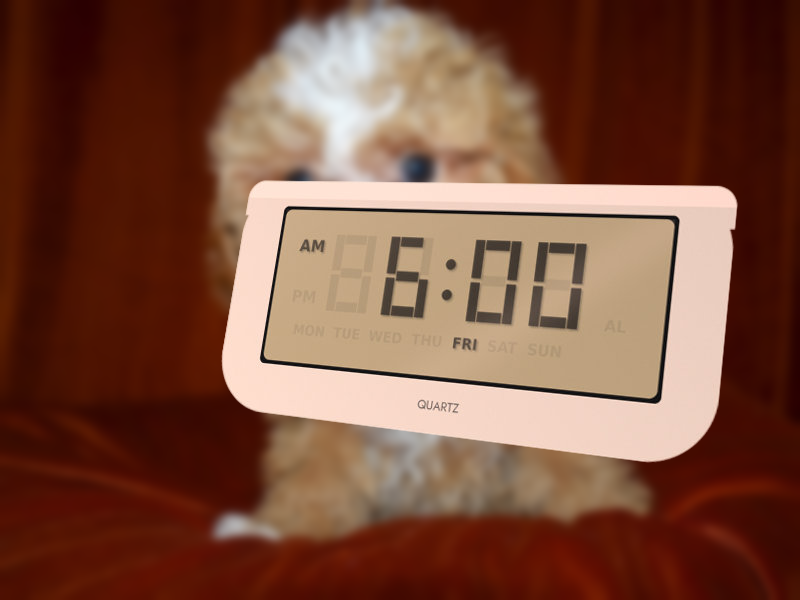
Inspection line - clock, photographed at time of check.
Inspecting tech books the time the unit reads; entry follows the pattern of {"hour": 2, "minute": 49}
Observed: {"hour": 6, "minute": 0}
